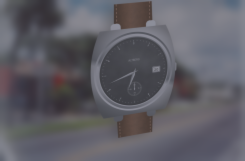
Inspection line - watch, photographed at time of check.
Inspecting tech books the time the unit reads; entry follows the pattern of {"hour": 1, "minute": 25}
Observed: {"hour": 6, "minute": 42}
